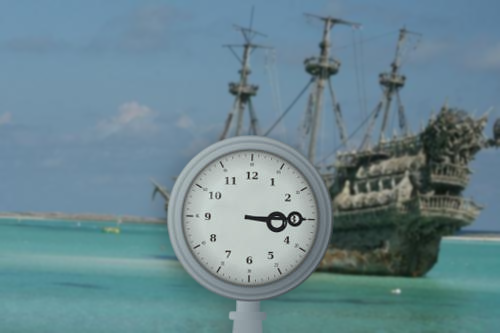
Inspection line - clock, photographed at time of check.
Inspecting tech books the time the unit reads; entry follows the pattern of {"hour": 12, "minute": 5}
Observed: {"hour": 3, "minute": 15}
